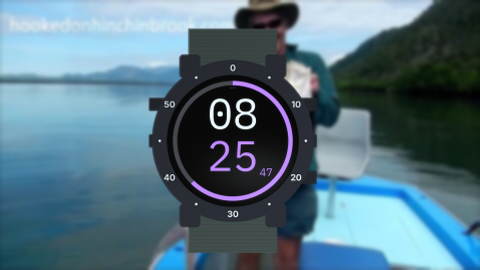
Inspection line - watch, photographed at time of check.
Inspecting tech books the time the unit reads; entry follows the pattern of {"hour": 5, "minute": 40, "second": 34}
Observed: {"hour": 8, "minute": 25, "second": 47}
